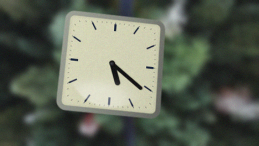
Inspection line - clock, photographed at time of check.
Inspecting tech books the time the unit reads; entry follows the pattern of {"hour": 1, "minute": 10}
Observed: {"hour": 5, "minute": 21}
